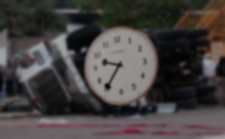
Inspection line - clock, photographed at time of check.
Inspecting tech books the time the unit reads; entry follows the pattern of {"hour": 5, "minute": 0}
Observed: {"hour": 9, "minute": 36}
